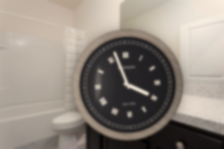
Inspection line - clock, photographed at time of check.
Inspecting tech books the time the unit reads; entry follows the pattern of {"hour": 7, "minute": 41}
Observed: {"hour": 3, "minute": 57}
